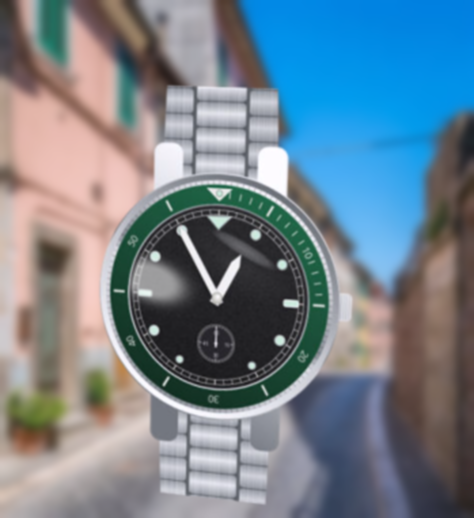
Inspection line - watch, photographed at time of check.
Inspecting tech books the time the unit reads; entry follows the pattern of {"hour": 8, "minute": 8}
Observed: {"hour": 12, "minute": 55}
